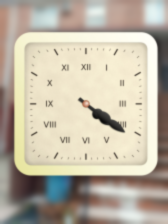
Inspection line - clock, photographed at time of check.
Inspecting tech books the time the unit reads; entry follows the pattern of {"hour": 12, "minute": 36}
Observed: {"hour": 4, "minute": 21}
